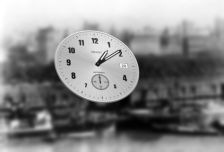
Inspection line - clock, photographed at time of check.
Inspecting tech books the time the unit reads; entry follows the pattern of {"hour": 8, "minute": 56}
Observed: {"hour": 1, "minute": 9}
